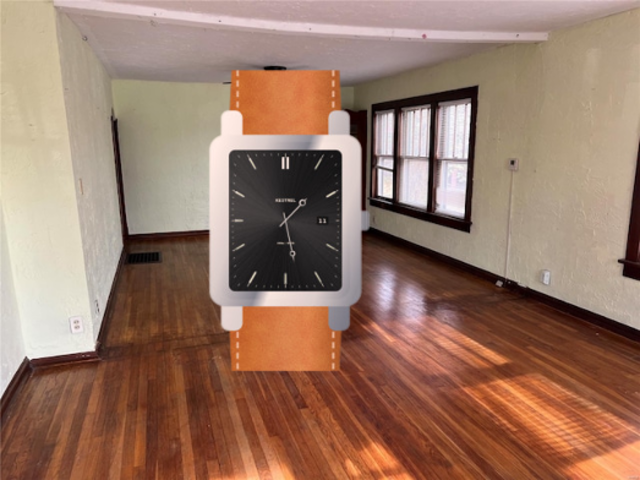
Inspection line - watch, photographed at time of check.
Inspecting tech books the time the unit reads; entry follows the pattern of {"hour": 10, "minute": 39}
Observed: {"hour": 1, "minute": 28}
